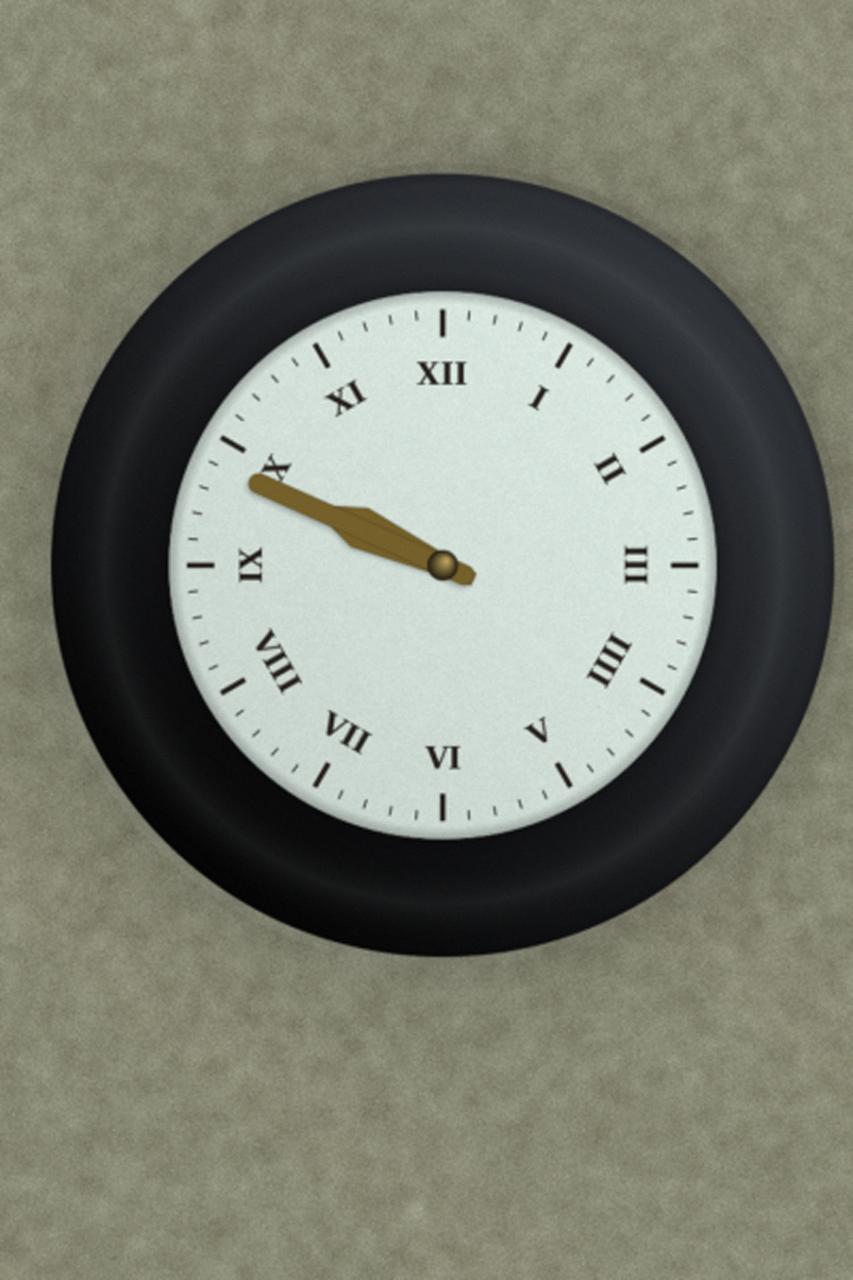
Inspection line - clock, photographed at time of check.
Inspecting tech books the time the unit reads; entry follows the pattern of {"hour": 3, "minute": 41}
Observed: {"hour": 9, "minute": 49}
